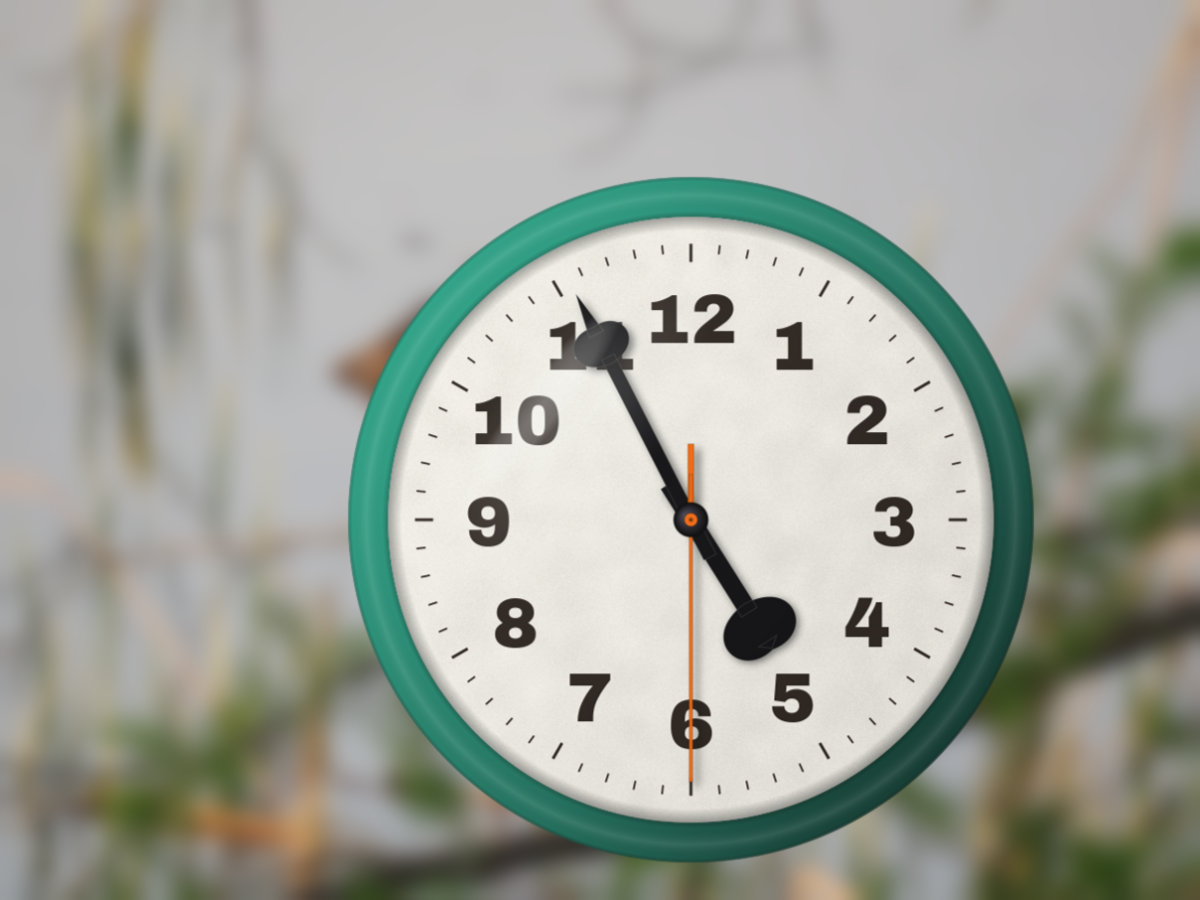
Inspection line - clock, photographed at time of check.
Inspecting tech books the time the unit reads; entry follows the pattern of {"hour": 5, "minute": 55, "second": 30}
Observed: {"hour": 4, "minute": 55, "second": 30}
